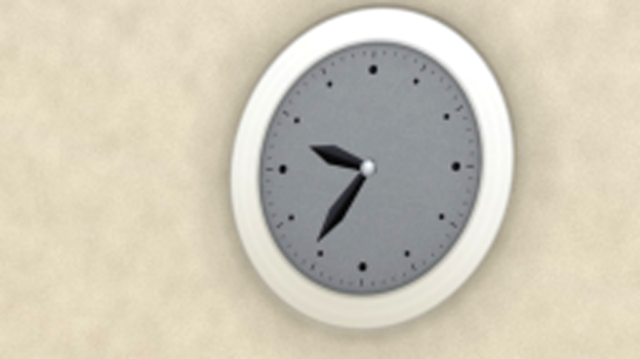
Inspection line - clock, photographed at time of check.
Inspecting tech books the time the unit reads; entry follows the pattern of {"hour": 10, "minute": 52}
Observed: {"hour": 9, "minute": 36}
